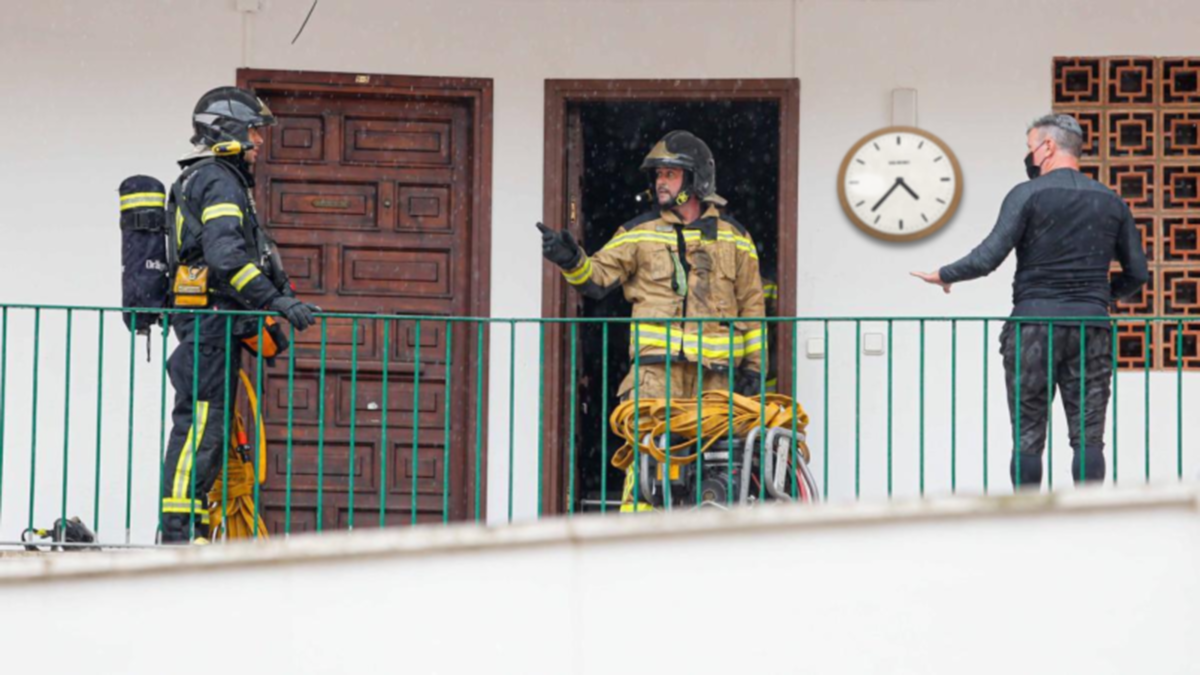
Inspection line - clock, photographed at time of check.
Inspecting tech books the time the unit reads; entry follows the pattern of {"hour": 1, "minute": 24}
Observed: {"hour": 4, "minute": 37}
